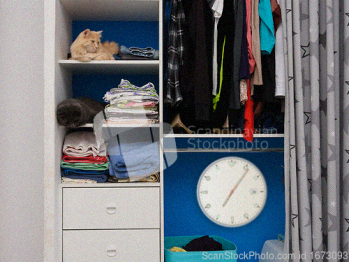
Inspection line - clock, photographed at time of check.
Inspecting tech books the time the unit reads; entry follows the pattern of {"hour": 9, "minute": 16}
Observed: {"hour": 7, "minute": 6}
